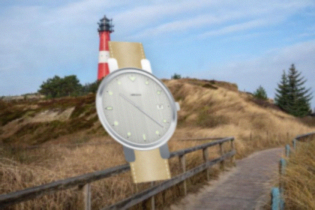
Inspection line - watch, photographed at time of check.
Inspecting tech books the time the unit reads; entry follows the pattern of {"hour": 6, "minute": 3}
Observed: {"hour": 10, "minute": 22}
